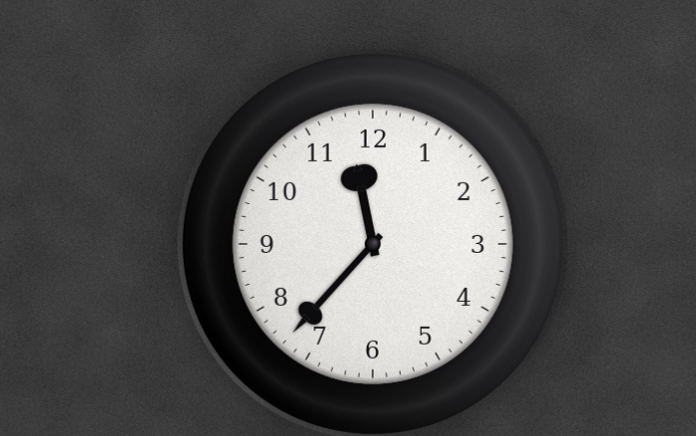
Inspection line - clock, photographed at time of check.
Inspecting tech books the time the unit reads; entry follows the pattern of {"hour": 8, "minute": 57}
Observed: {"hour": 11, "minute": 37}
